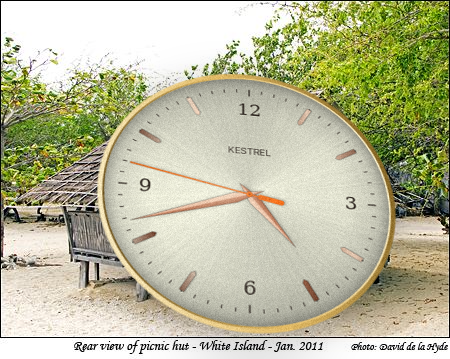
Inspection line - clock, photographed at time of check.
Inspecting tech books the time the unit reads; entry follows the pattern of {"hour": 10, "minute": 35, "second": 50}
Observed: {"hour": 4, "minute": 41, "second": 47}
